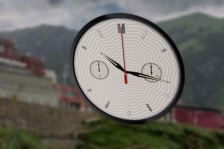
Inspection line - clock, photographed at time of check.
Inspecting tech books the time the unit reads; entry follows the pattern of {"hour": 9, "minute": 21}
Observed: {"hour": 10, "minute": 17}
